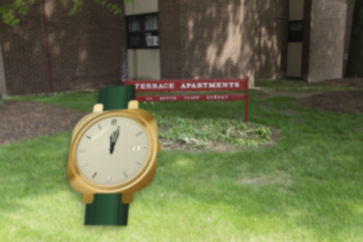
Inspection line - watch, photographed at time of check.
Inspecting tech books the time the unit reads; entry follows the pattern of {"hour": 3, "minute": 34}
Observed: {"hour": 12, "minute": 2}
